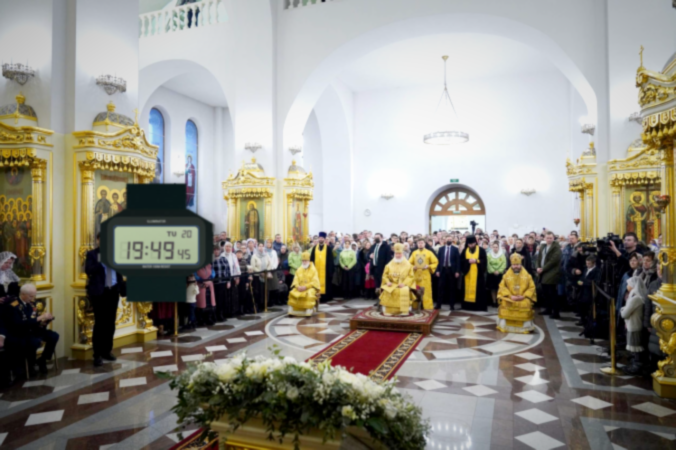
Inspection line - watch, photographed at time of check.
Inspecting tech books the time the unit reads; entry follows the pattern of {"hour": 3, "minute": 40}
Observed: {"hour": 19, "minute": 49}
